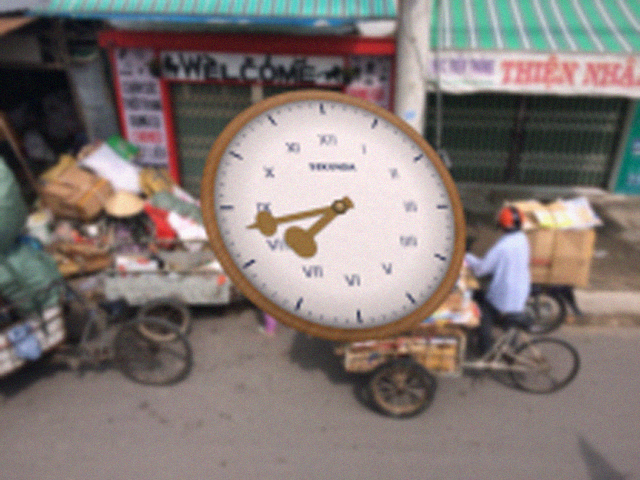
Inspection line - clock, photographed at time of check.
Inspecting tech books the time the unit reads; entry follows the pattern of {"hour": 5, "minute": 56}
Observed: {"hour": 7, "minute": 43}
